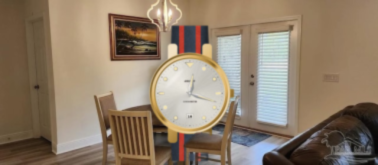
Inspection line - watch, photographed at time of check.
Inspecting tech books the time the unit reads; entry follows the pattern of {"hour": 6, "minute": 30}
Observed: {"hour": 12, "minute": 18}
